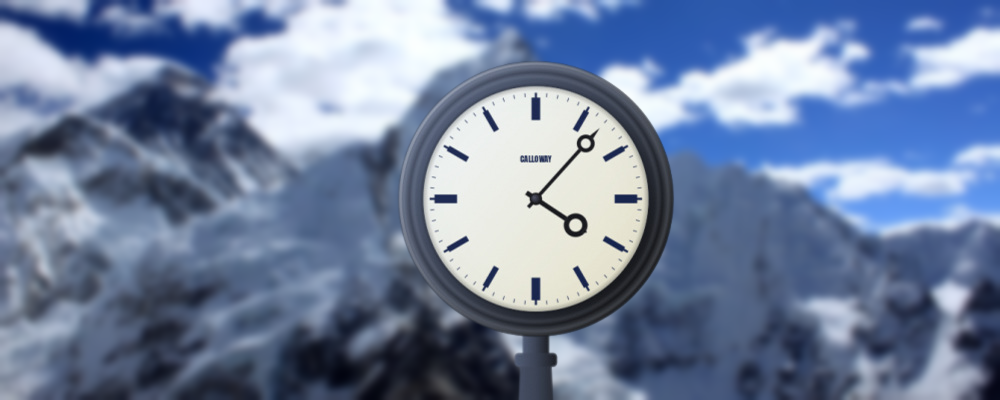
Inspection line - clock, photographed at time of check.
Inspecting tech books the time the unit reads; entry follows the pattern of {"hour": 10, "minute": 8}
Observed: {"hour": 4, "minute": 7}
